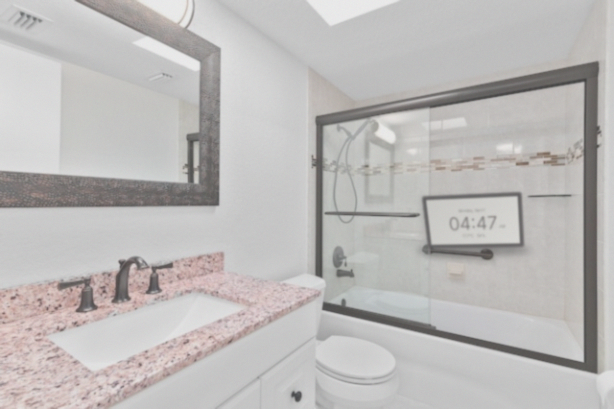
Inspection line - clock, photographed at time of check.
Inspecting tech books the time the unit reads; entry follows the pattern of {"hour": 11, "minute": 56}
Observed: {"hour": 4, "minute": 47}
